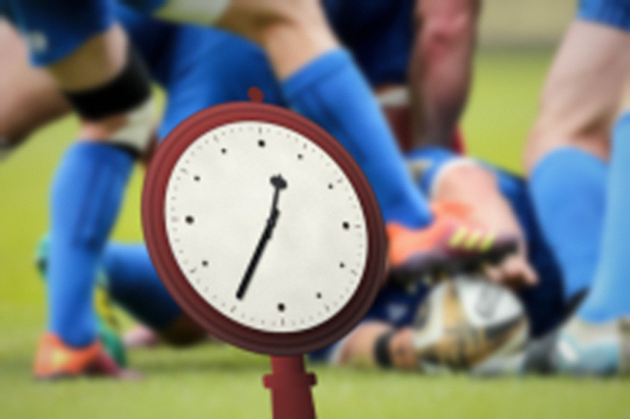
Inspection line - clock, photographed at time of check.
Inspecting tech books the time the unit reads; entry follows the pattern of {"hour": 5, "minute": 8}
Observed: {"hour": 12, "minute": 35}
